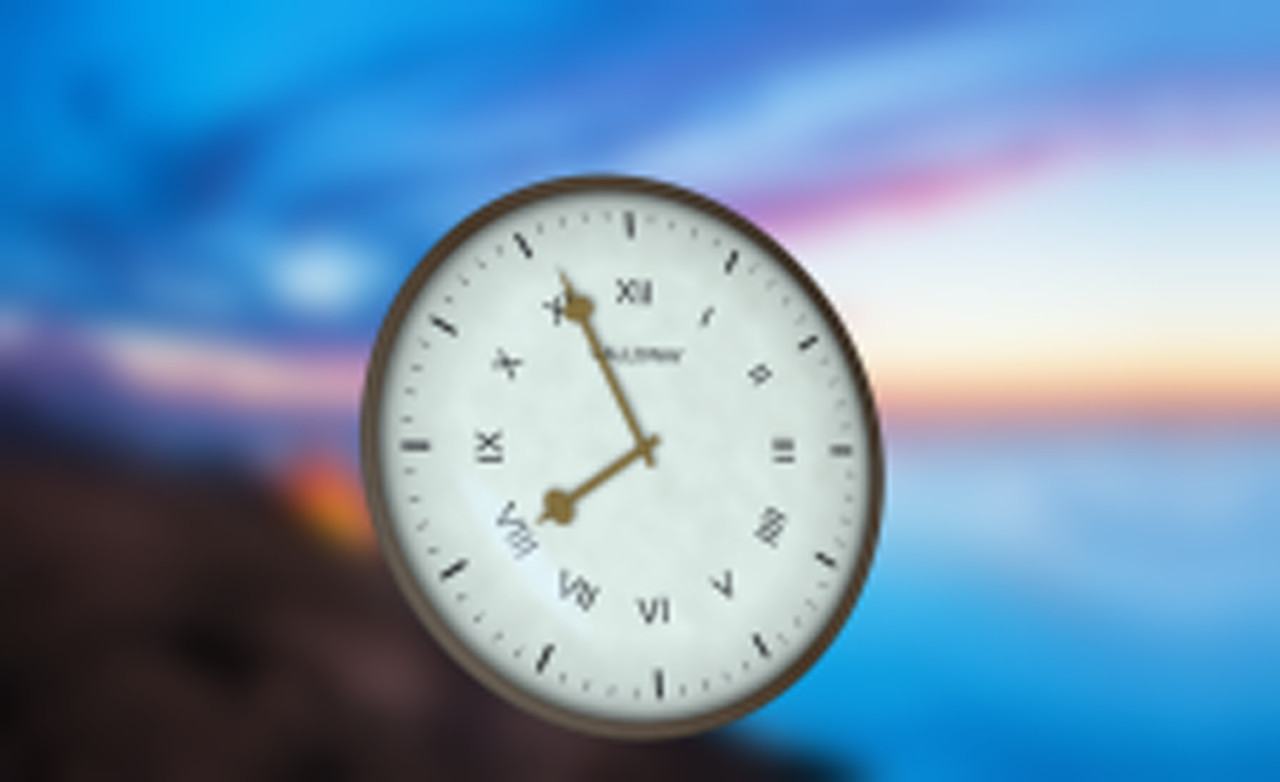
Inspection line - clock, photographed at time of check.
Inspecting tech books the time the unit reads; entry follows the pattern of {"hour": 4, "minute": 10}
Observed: {"hour": 7, "minute": 56}
